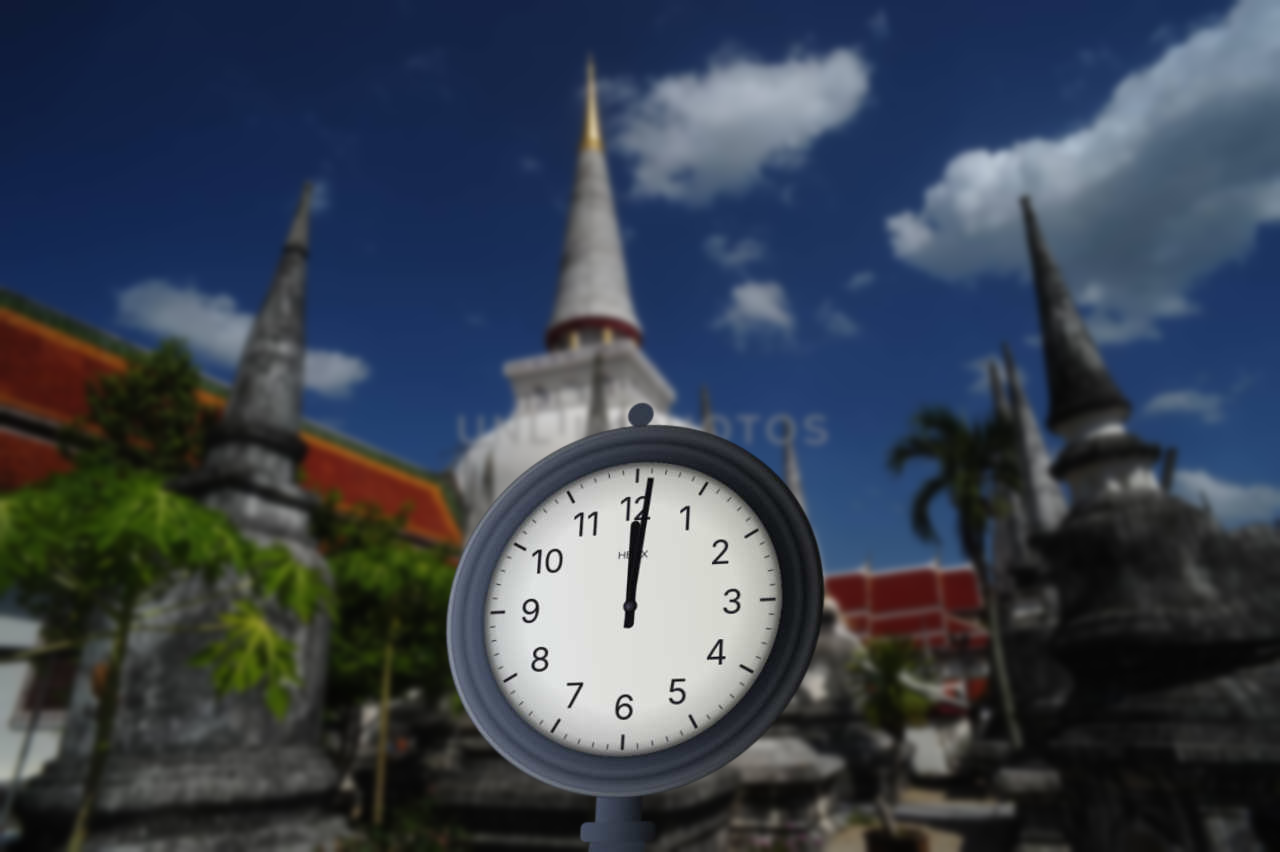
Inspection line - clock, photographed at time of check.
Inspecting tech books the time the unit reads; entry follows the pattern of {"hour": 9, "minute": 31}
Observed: {"hour": 12, "minute": 1}
